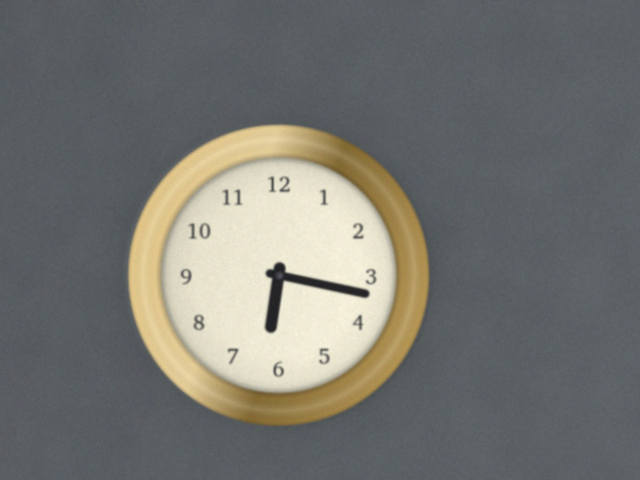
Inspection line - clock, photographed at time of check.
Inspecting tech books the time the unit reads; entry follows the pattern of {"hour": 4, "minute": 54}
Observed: {"hour": 6, "minute": 17}
